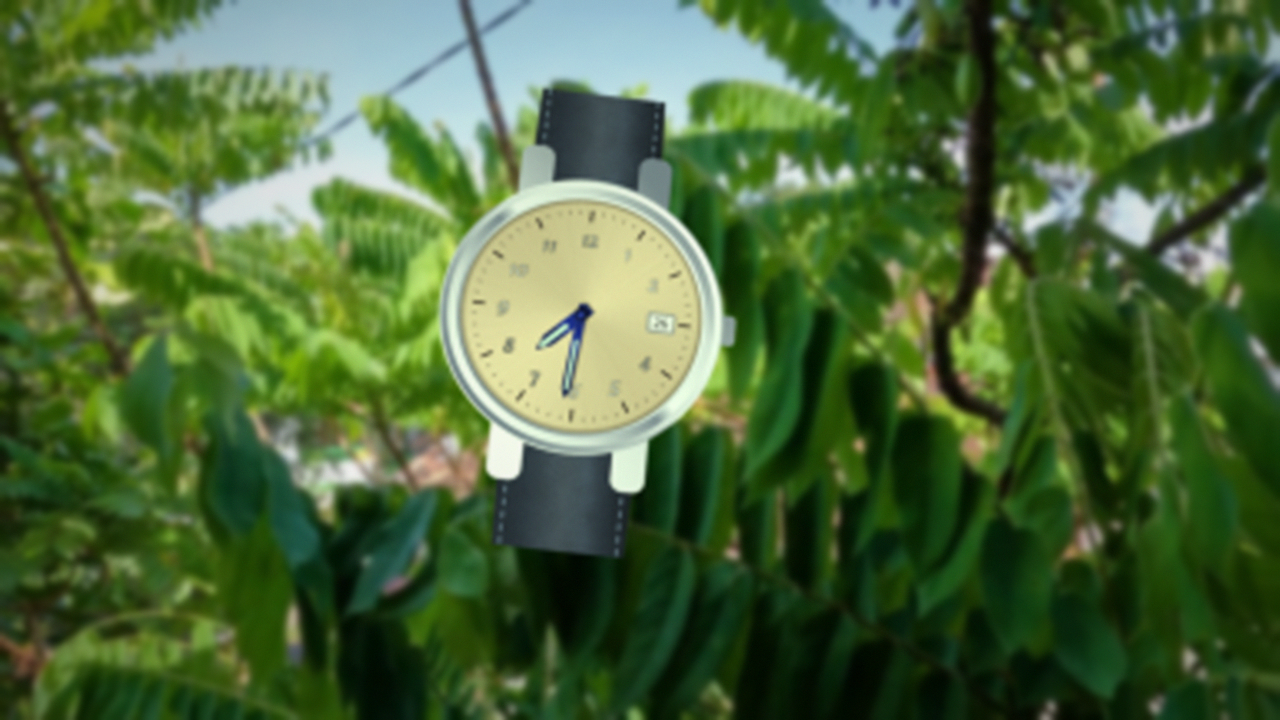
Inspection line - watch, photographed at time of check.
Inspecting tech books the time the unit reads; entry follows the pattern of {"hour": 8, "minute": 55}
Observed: {"hour": 7, "minute": 31}
